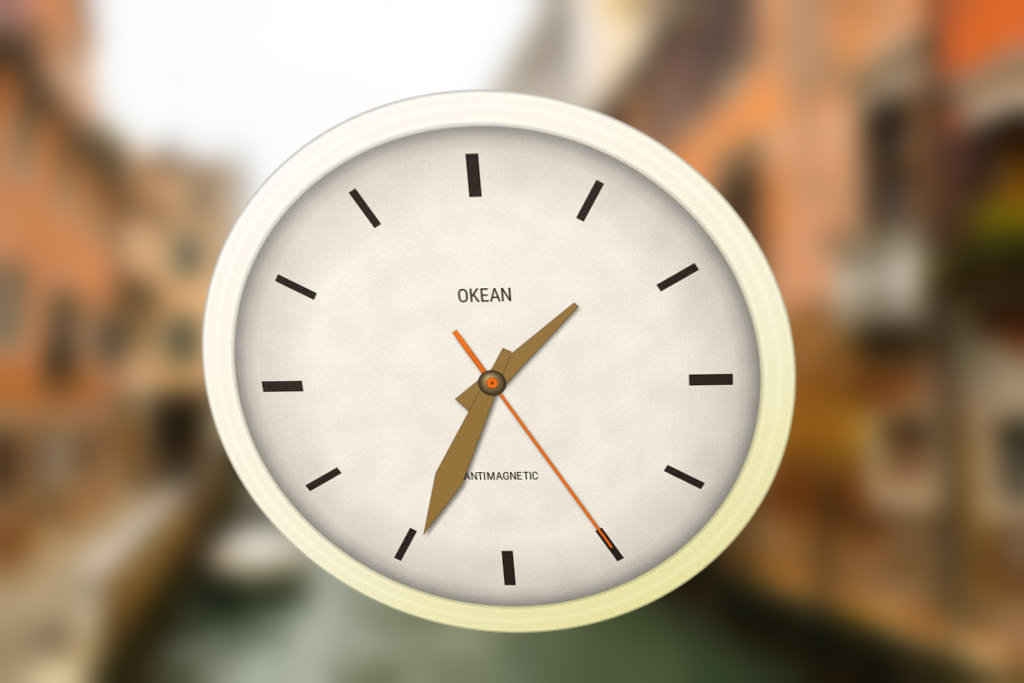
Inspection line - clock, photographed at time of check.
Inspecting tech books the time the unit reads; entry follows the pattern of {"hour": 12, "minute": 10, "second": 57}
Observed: {"hour": 1, "minute": 34, "second": 25}
